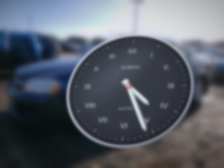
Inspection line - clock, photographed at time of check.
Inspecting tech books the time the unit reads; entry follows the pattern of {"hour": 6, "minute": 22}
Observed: {"hour": 4, "minute": 26}
